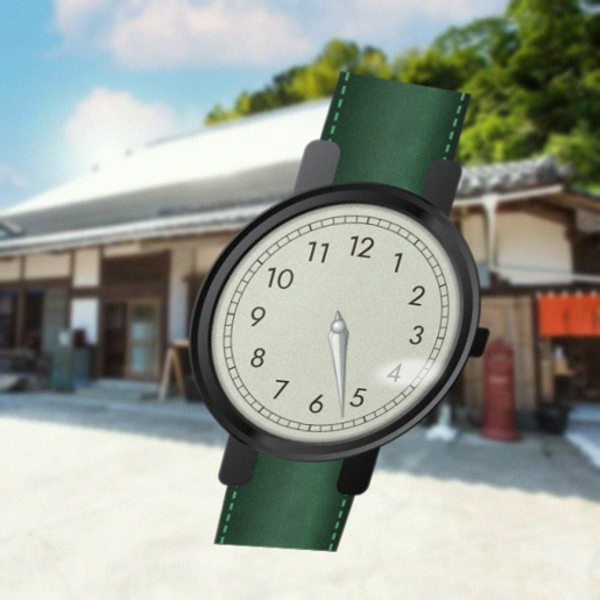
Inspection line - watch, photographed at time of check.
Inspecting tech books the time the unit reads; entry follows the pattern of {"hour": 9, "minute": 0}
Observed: {"hour": 5, "minute": 27}
